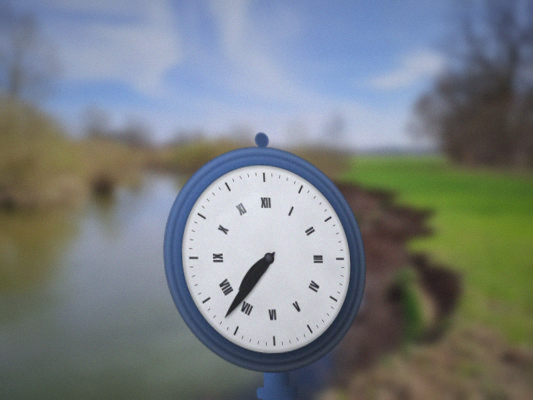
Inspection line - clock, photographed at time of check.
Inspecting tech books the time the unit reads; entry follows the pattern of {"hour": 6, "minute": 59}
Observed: {"hour": 7, "minute": 37}
